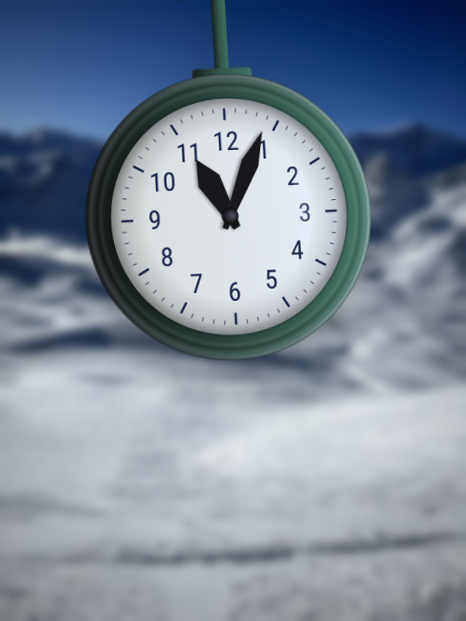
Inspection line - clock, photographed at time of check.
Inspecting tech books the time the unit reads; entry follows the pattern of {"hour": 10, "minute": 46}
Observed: {"hour": 11, "minute": 4}
